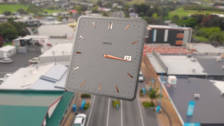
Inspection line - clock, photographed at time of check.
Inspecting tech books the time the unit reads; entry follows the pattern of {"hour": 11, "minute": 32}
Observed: {"hour": 3, "minute": 16}
